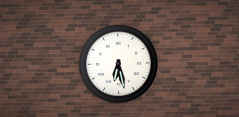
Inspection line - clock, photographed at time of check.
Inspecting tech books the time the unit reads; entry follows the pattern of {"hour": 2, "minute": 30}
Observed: {"hour": 6, "minute": 28}
